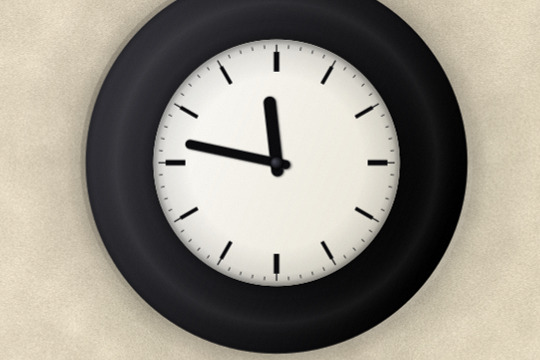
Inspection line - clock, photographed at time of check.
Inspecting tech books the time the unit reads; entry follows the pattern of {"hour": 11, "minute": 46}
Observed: {"hour": 11, "minute": 47}
